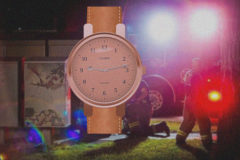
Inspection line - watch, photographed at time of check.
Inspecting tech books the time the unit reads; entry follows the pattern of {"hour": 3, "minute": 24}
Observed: {"hour": 9, "minute": 13}
